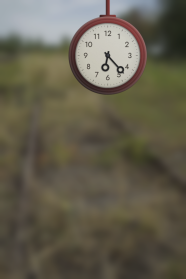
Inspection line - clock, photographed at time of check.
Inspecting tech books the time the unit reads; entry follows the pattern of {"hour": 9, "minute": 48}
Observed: {"hour": 6, "minute": 23}
